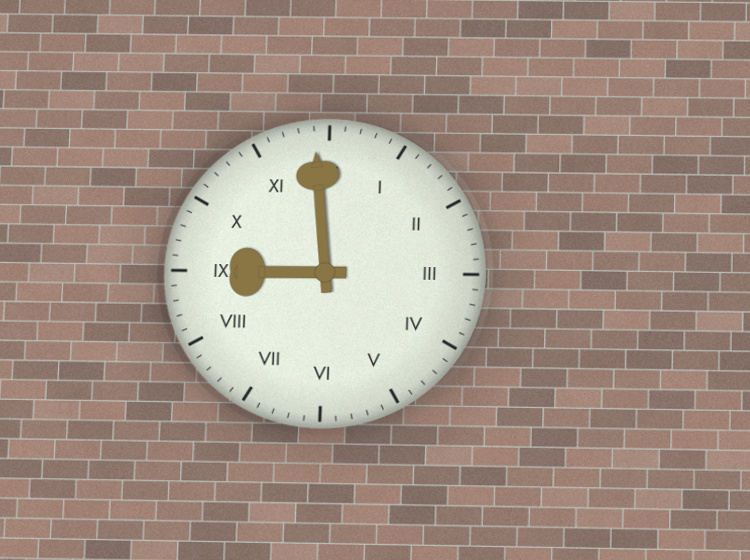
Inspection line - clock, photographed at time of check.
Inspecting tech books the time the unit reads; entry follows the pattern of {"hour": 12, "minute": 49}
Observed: {"hour": 8, "minute": 59}
